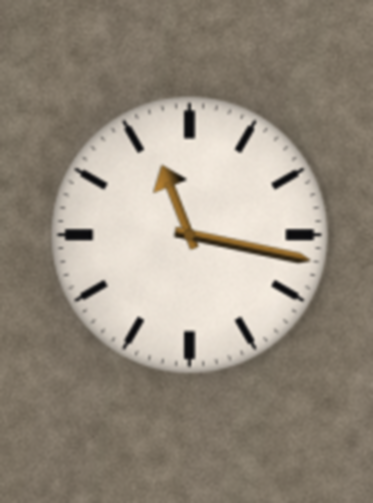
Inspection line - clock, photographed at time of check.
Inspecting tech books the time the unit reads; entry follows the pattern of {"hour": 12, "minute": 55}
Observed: {"hour": 11, "minute": 17}
